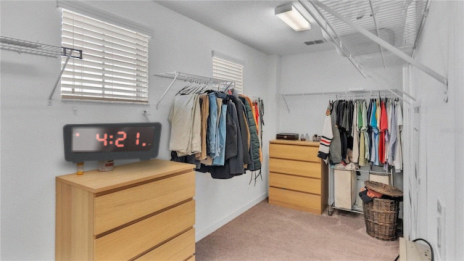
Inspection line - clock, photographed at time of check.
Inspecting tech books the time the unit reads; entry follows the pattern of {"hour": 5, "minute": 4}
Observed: {"hour": 4, "minute": 21}
